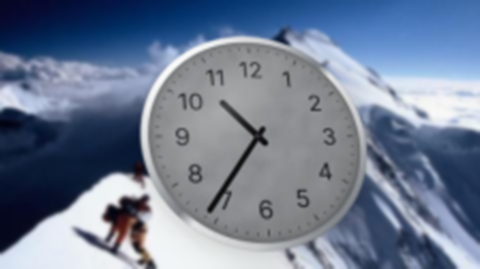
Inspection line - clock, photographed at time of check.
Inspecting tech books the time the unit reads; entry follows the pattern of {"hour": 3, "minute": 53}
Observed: {"hour": 10, "minute": 36}
